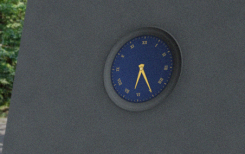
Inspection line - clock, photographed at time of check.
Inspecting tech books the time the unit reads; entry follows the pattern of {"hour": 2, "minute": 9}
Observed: {"hour": 6, "minute": 25}
